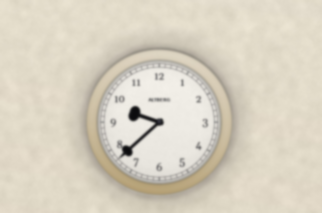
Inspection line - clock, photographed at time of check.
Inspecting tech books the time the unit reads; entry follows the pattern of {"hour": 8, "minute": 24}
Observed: {"hour": 9, "minute": 38}
